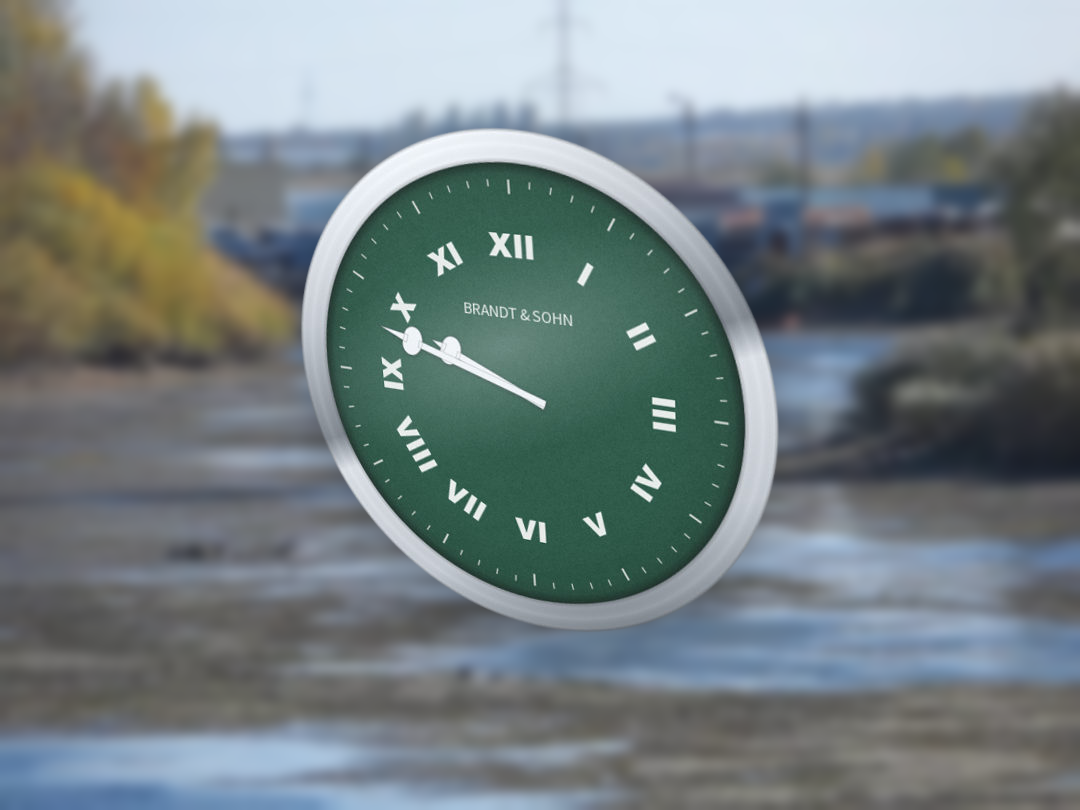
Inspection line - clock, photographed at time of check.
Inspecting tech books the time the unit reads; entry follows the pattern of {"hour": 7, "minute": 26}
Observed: {"hour": 9, "minute": 48}
